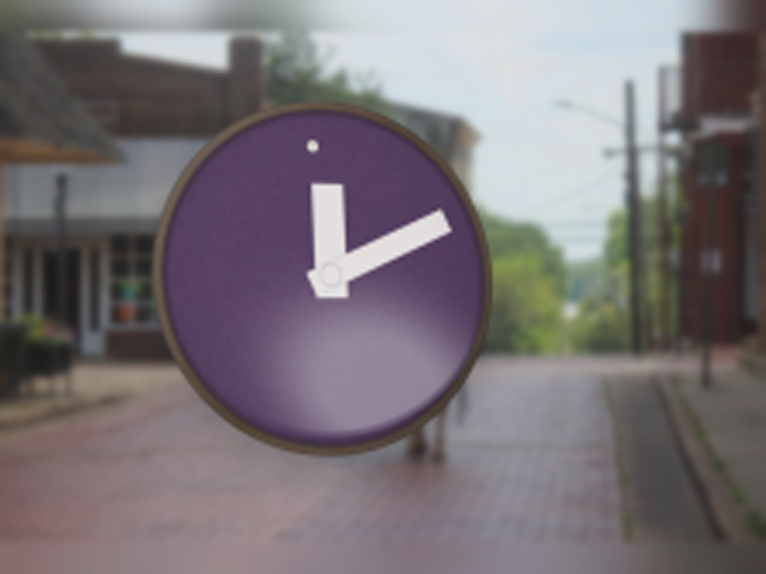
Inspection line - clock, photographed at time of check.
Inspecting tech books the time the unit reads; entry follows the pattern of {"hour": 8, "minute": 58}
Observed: {"hour": 12, "minute": 12}
